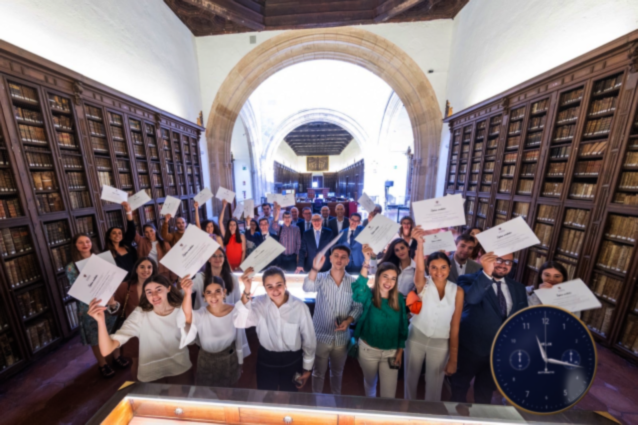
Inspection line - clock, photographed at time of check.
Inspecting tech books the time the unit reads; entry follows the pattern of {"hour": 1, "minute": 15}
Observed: {"hour": 11, "minute": 17}
